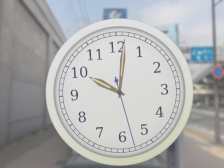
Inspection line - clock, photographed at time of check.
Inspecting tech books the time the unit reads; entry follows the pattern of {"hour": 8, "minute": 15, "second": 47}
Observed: {"hour": 10, "minute": 1, "second": 28}
